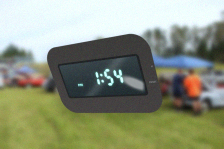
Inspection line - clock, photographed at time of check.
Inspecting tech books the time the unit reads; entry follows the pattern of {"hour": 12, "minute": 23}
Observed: {"hour": 1, "minute": 54}
